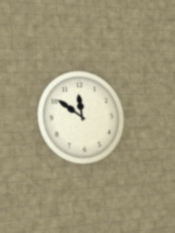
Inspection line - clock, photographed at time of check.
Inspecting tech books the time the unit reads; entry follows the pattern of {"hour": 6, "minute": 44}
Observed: {"hour": 11, "minute": 51}
